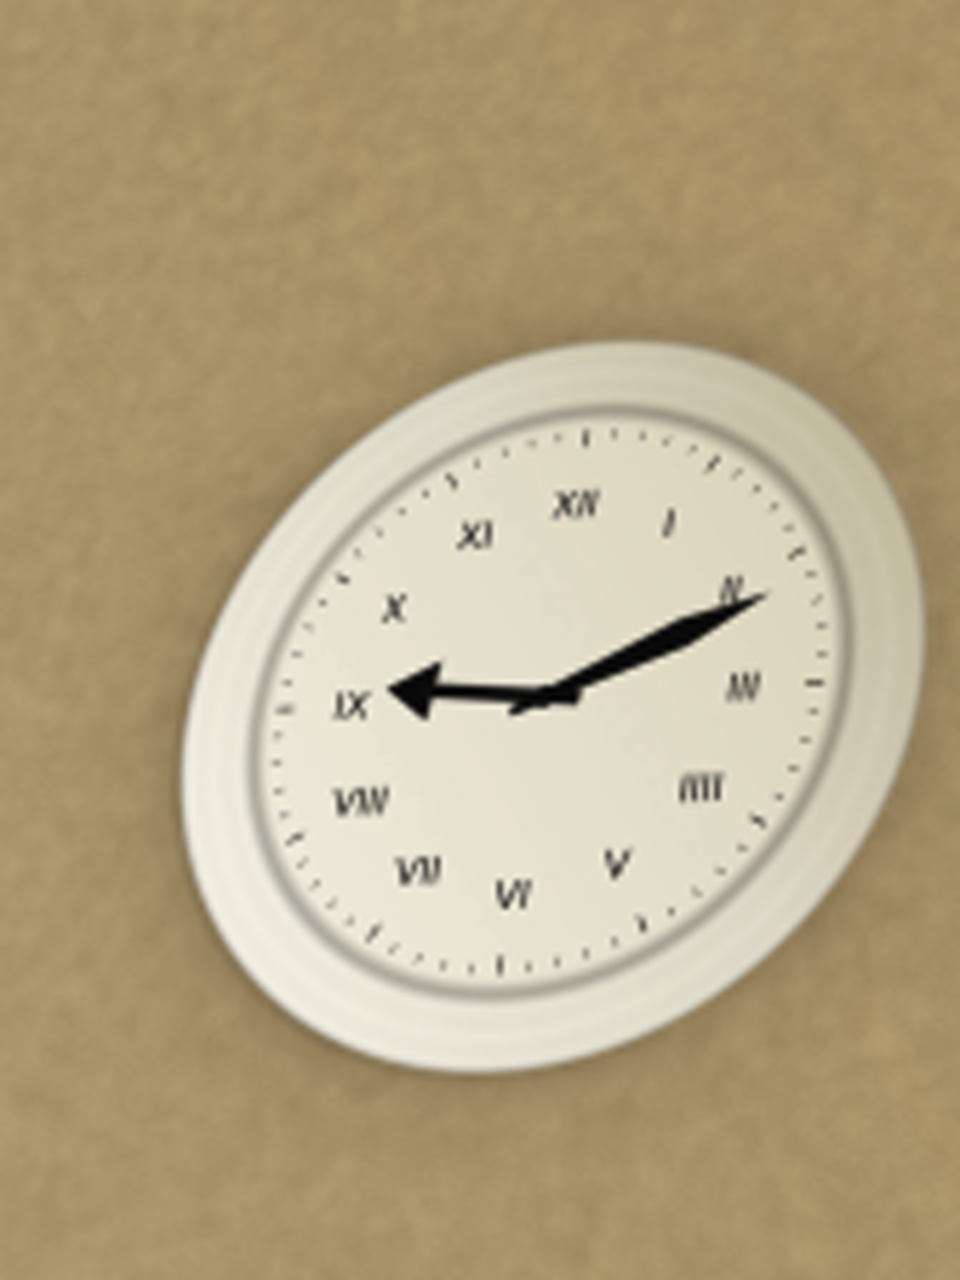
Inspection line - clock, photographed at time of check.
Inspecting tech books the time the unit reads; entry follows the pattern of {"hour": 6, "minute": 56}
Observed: {"hour": 9, "minute": 11}
